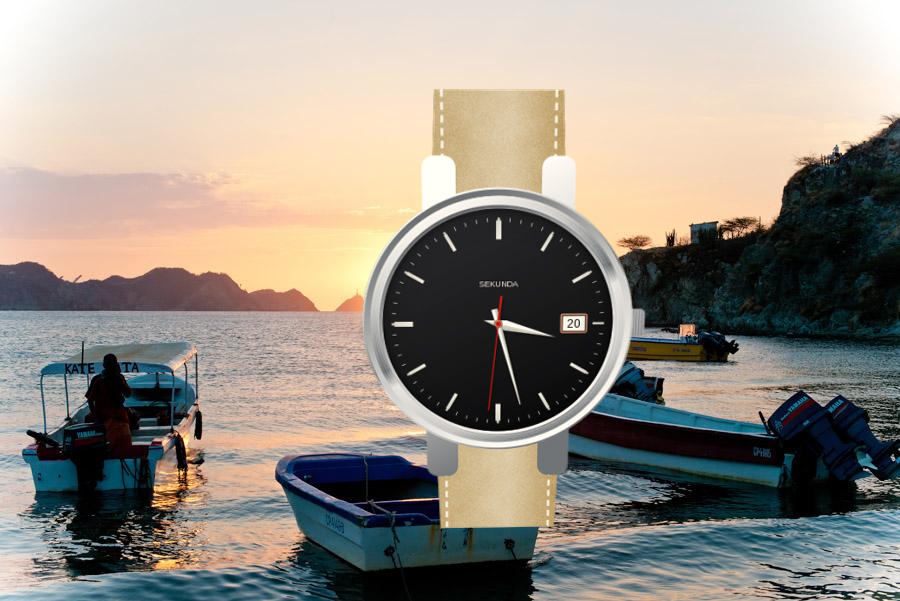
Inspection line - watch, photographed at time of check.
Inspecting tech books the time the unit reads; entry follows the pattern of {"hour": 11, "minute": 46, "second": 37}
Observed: {"hour": 3, "minute": 27, "second": 31}
